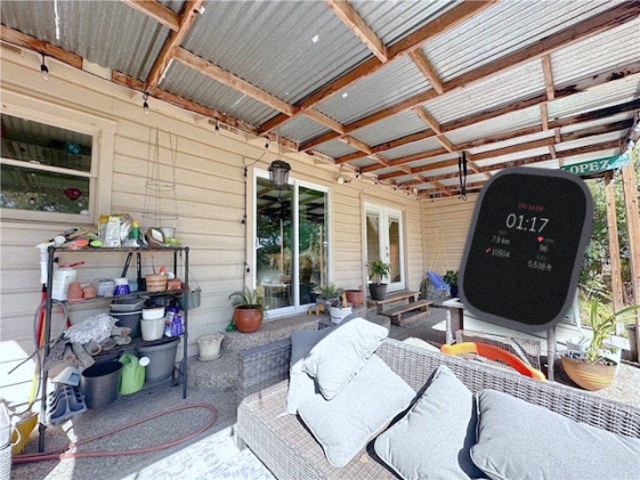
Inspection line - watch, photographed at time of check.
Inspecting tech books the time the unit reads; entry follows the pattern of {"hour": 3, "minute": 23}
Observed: {"hour": 1, "minute": 17}
